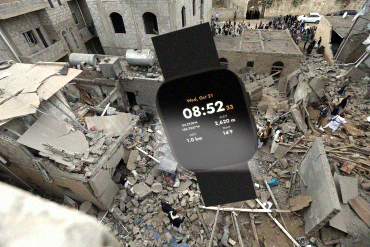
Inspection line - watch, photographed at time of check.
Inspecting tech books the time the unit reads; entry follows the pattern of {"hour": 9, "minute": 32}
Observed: {"hour": 8, "minute": 52}
